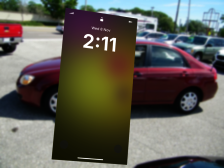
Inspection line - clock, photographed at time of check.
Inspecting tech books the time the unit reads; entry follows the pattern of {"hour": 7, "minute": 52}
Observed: {"hour": 2, "minute": 11}
